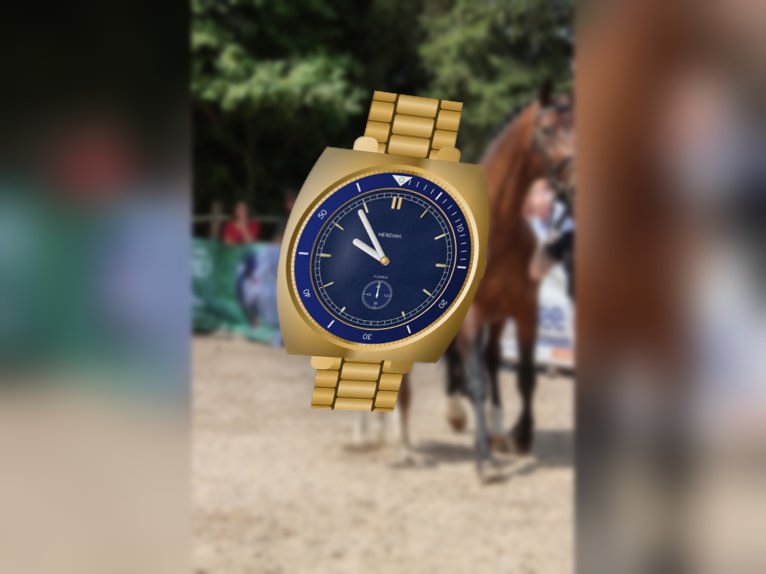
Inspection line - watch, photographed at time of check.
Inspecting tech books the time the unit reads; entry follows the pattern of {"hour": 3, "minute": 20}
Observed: {"hour": 9, "minute": 54}
